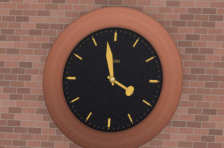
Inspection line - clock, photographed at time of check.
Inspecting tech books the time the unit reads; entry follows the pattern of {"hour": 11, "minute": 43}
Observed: {"hour": 3, "minute": 58}
